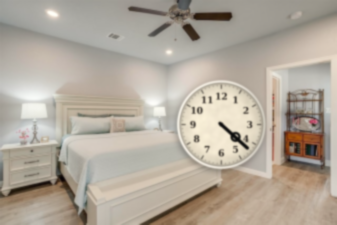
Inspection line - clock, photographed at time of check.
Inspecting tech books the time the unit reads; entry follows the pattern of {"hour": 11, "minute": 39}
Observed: {"hour": 4, "minute": 22}
